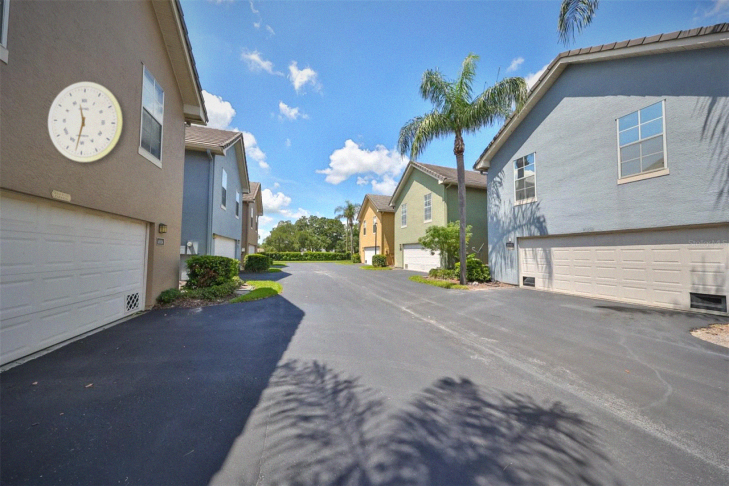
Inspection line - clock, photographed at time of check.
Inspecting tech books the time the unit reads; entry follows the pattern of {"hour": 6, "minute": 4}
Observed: {"hour": 11, "minute": 32}
